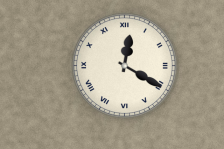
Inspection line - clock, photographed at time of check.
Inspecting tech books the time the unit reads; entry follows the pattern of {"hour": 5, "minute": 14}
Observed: {"hour": 12, "minute": 20}
